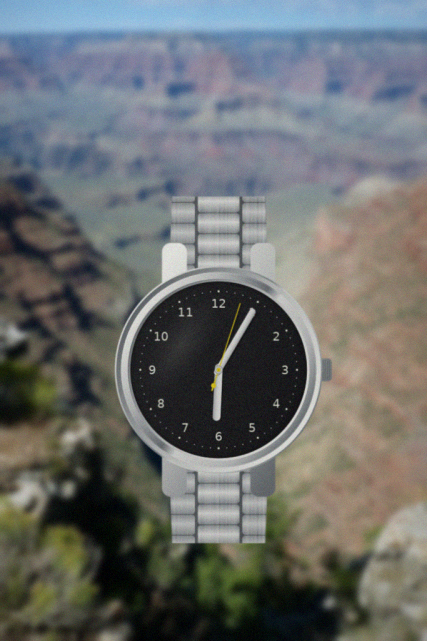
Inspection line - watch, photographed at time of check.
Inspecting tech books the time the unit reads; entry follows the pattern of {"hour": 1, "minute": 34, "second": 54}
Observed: {"hour": 6, "minute": 5, "second": 3}
